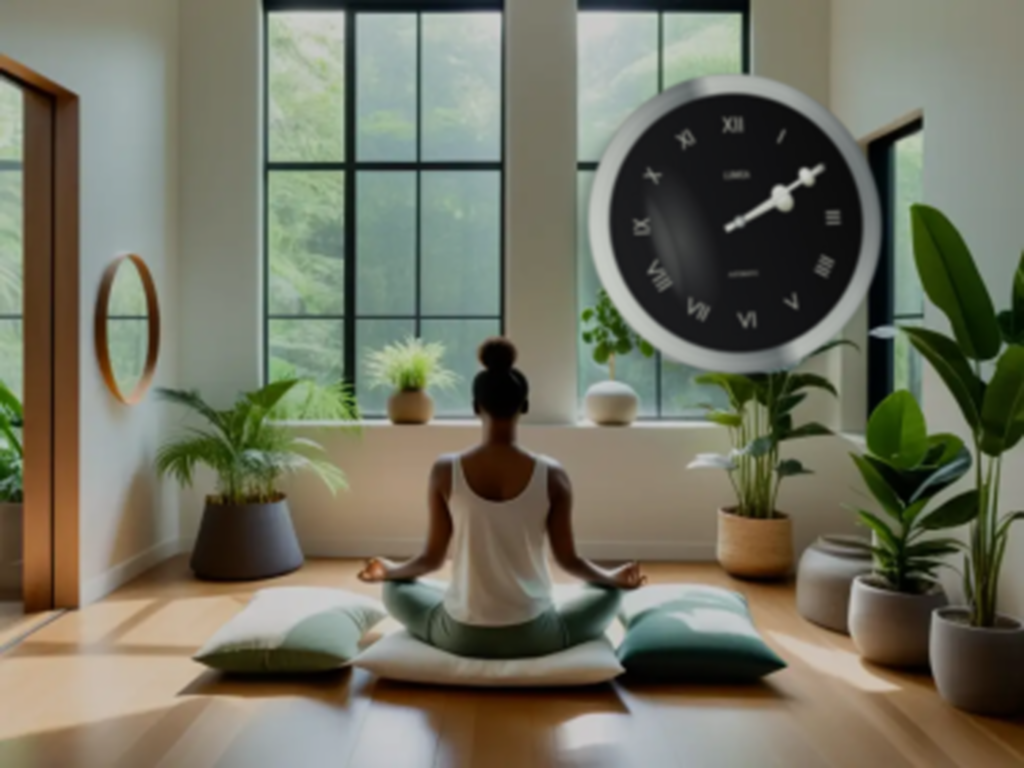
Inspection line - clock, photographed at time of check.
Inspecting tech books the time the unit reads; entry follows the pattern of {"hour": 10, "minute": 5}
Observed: {"hour": 2, "minute": 10}
